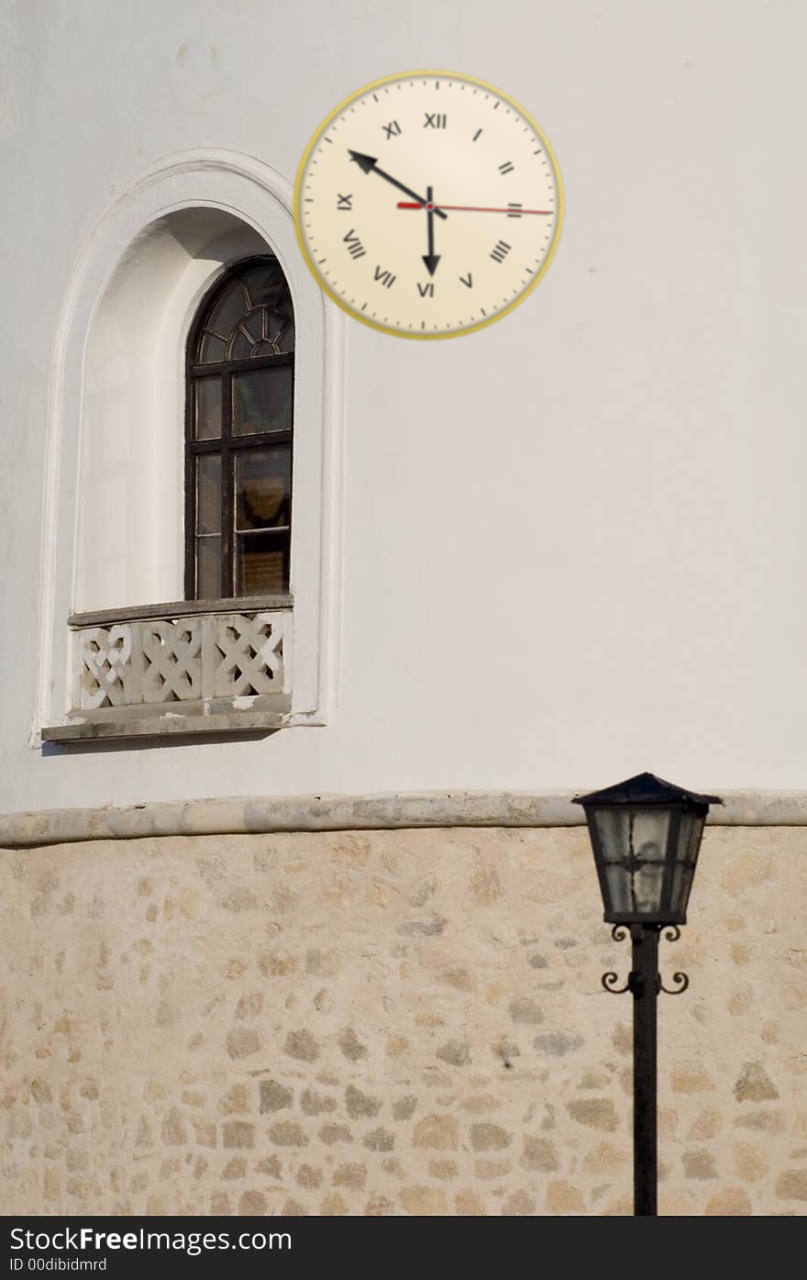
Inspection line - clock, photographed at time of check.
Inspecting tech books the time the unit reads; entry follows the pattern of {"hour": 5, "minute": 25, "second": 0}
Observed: {"hour": 5, "minute": 50, "second": 15}
